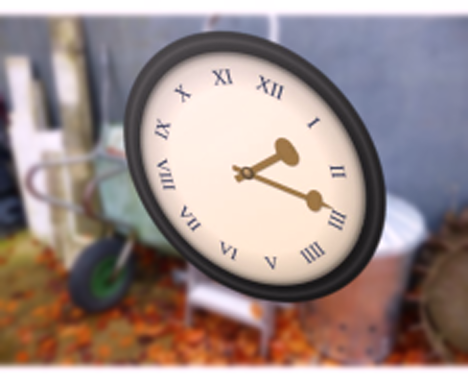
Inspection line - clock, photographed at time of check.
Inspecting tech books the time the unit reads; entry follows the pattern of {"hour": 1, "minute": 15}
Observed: {"hour": 1, "minute": 14}
